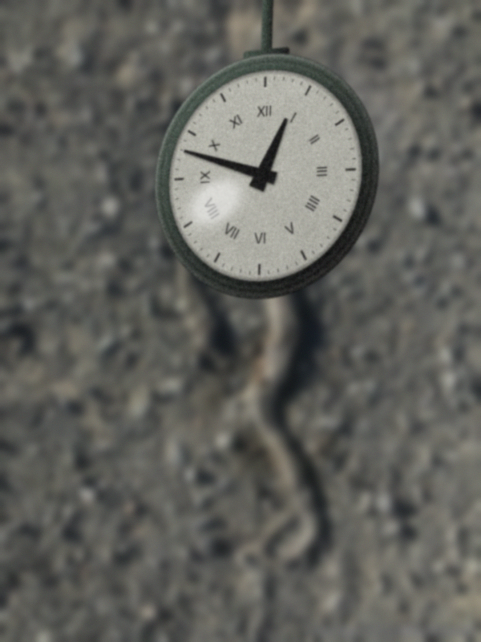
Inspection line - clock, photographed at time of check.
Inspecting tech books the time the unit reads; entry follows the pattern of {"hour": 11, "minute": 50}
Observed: {"hour": 12, "minute": 48}
